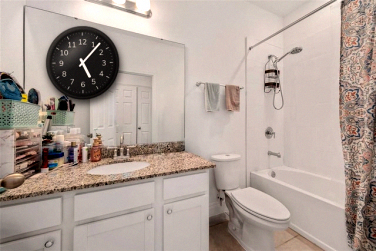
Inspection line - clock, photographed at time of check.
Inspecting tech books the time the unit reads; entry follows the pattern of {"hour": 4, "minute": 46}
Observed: {"hour": 5, "minute": 7}
